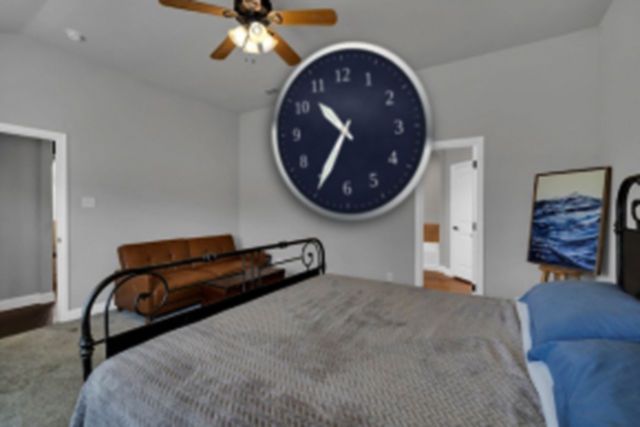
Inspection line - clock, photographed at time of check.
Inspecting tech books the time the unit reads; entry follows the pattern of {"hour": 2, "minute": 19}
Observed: {"hour": 10, "minute": 35}
